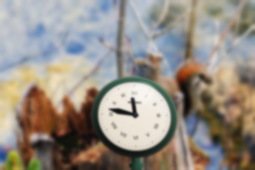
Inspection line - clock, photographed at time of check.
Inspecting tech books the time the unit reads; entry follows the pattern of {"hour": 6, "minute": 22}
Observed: {"hour": 11, "minute": 47}
